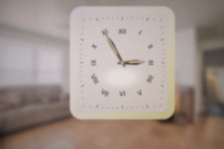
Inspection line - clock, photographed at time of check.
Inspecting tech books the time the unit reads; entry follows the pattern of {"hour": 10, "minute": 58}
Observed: {"hour": 2, "minute": 55}
